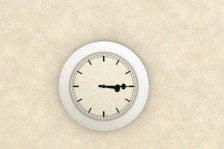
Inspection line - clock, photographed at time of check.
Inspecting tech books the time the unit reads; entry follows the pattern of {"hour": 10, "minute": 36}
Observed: {"hour": 3, "minute": 15}
